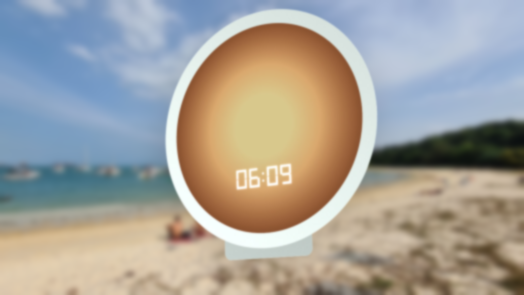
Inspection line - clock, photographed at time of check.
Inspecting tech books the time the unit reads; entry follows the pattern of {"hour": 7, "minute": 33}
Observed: {"hour": 6, "minute": 9}
